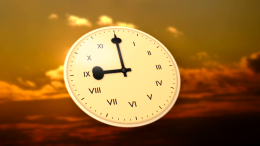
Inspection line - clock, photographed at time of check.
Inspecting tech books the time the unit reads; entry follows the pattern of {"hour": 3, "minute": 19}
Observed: {"hour": 9, "minute": 0}
